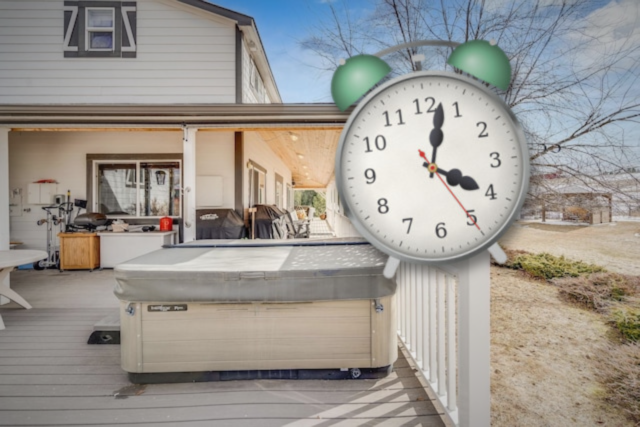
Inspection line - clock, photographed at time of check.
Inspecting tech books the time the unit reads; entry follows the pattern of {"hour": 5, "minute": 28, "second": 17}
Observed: {"hour": 4, "minute": 2, "second": 25}
